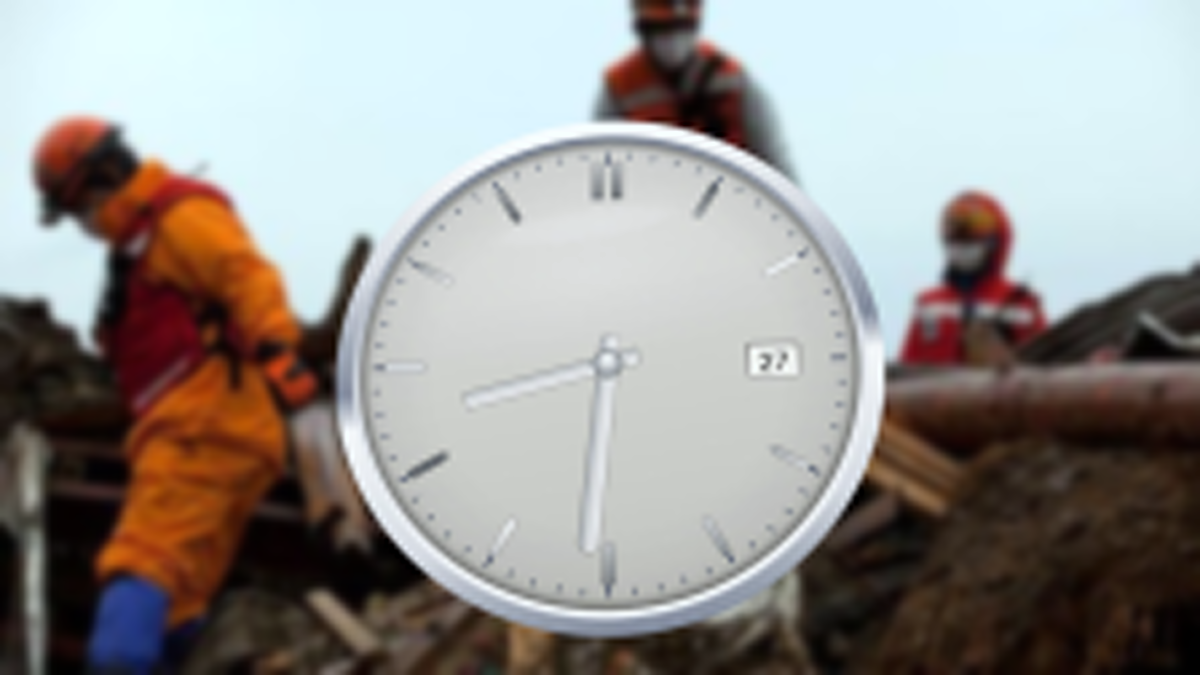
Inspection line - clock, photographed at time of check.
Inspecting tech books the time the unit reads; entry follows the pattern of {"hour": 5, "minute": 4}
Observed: {"hour": 8, "minute": 31}
